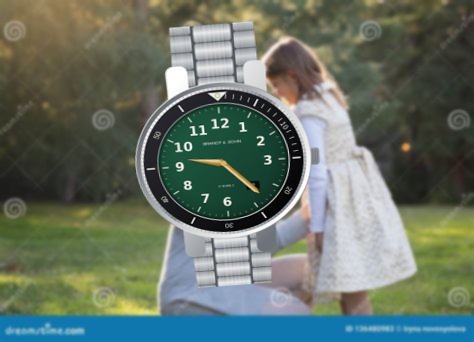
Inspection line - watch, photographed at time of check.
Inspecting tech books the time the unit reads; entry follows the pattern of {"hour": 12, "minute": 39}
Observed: {"hour": 9, "minute": 23}
